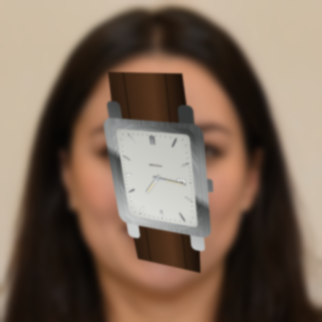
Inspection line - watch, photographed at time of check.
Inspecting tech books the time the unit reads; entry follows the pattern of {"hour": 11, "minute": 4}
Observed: {"hour": 7, "minute": 16}
